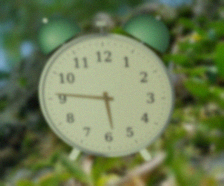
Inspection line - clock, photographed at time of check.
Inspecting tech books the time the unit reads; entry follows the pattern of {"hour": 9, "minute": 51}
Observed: {"hour": 5, "minute": 46}
